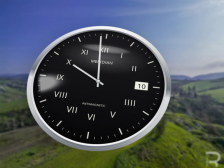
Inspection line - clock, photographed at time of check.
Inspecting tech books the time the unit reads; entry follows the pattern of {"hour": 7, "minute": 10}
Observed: {"hour": 9, "minute": 59}
